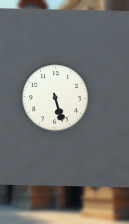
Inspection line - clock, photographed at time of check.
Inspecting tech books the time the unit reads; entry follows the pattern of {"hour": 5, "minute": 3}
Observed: {"hour": 5, "minute": 27}
